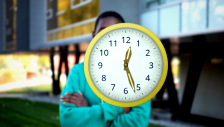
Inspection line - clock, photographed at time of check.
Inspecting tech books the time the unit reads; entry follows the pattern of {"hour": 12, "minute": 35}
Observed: {"hour": 12, "minute": 27}
